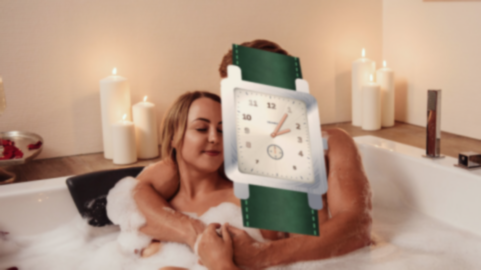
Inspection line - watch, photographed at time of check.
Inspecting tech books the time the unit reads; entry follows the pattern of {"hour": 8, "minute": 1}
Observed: {"hour": 2, "minute": 5}
